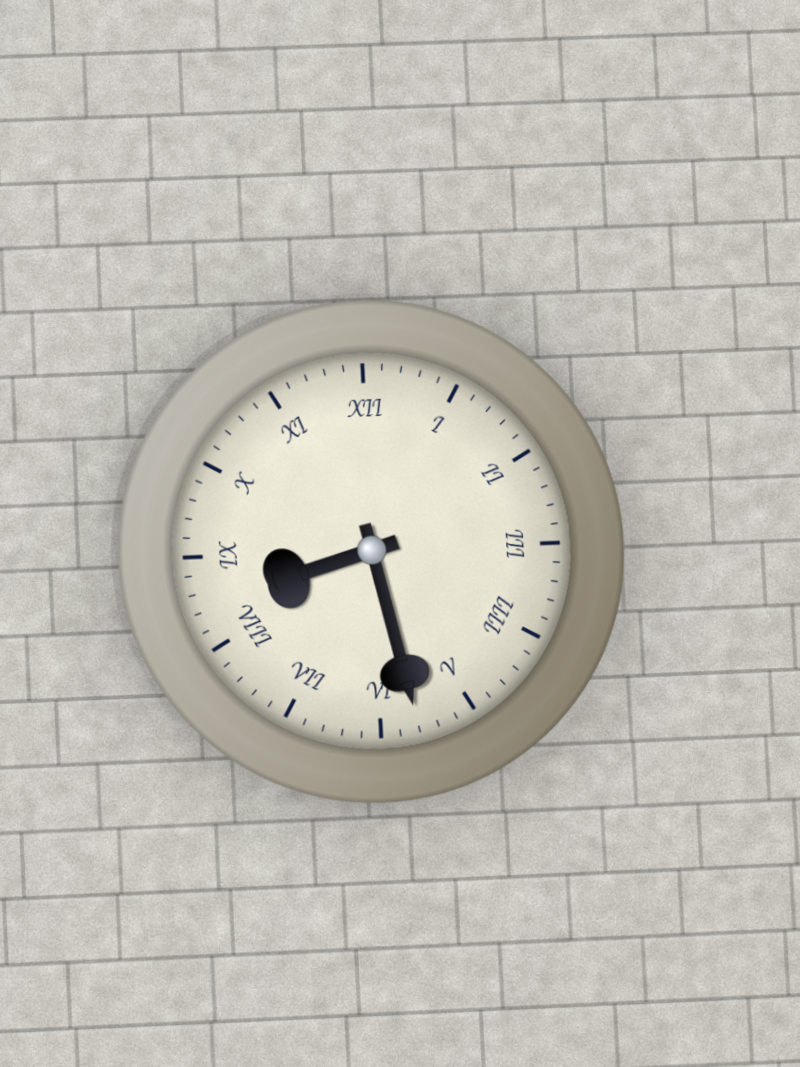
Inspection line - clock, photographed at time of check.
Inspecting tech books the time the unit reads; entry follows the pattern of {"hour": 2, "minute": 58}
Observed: {"hour": 8, "minute": 28}
